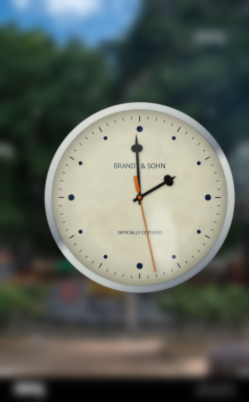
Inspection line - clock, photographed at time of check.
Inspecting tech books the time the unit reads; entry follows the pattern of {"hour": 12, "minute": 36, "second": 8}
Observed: {"hour": 1, "minute": 59, "second": 28}
